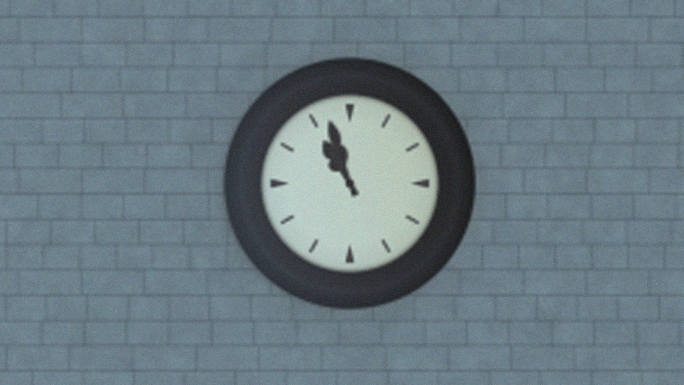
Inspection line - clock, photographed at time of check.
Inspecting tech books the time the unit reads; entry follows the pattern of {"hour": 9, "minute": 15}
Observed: {"hour": 10, "minute": 57}
